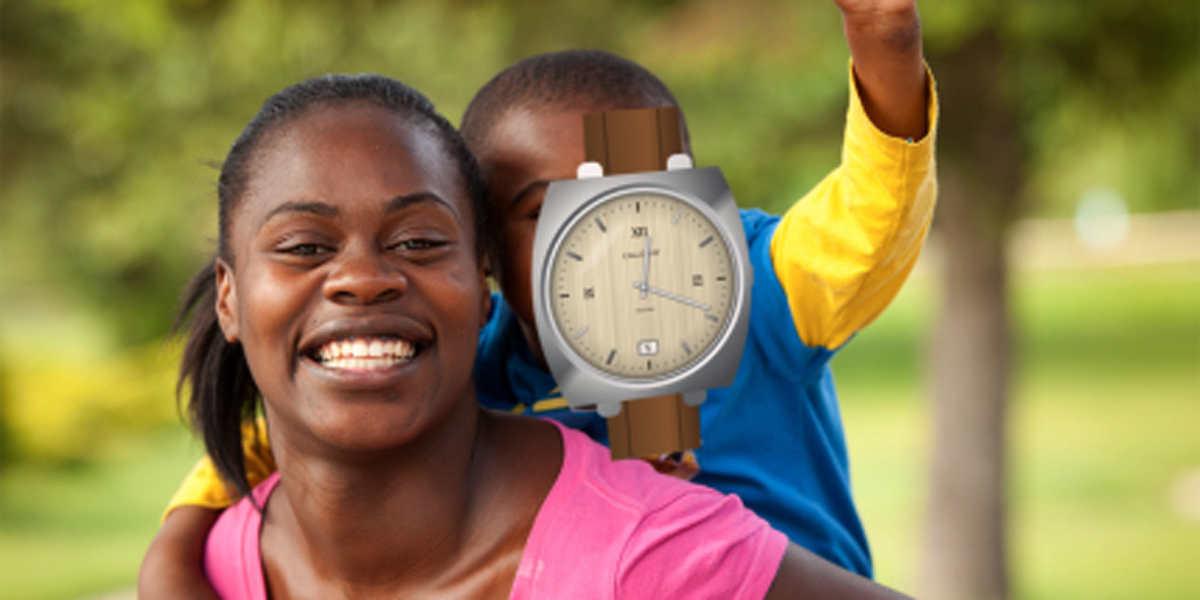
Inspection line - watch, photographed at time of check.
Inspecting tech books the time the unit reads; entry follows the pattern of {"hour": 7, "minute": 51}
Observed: {"hour": 12, "minute": 19}
